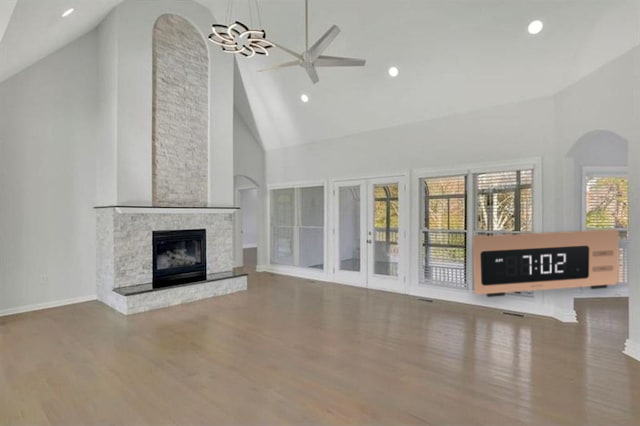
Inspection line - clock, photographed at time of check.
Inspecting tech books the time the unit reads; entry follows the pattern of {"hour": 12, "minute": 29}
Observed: {"hour": 7, "minute": 2}
